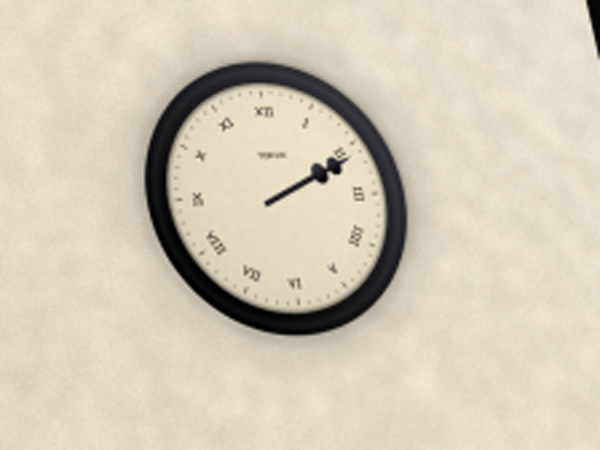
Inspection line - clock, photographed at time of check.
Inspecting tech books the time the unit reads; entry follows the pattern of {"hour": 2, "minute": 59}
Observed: {"hour": 2, "minute": 11}
